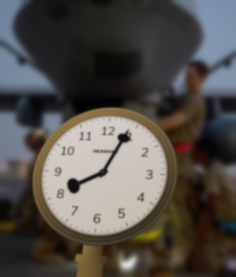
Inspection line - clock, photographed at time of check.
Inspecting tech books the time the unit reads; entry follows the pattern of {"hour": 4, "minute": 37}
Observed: {"hour": 8, "minute": 4}
